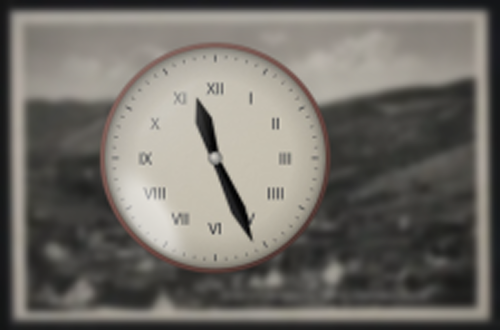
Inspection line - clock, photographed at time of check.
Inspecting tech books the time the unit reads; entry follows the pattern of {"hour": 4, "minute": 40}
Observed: {"hour": 11, "minute": 26}
